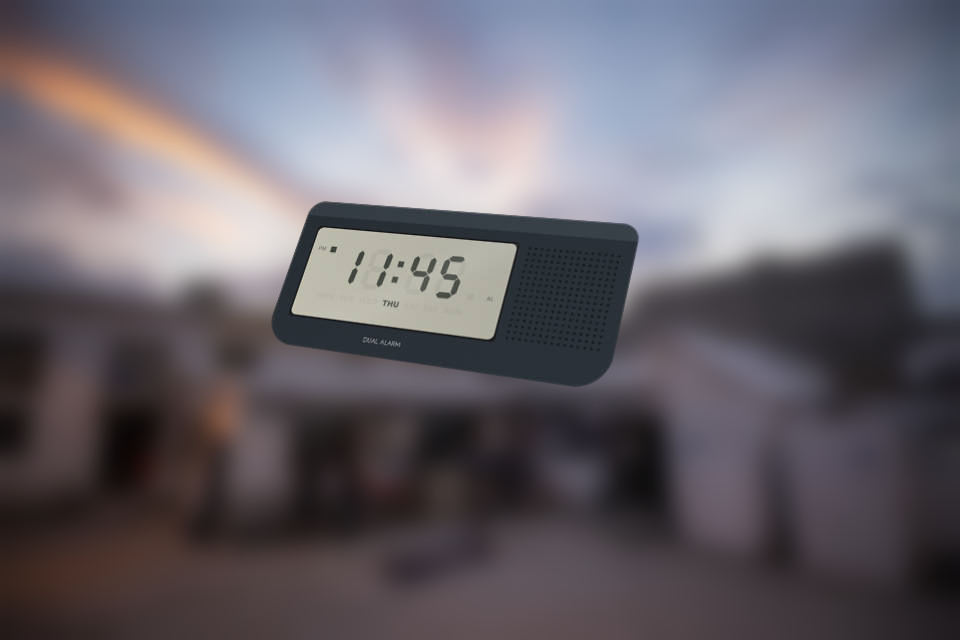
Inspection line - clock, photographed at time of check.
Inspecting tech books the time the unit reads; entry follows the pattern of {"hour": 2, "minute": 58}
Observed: {"hour": 11, "minute": 45}
